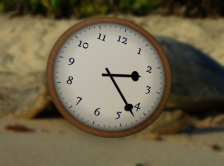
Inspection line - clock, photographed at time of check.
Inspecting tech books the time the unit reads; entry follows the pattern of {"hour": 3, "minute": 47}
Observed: {"hour": 2, "minute": 22}
